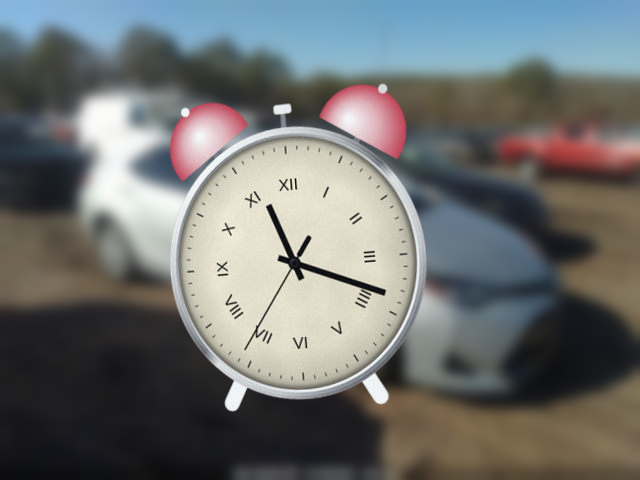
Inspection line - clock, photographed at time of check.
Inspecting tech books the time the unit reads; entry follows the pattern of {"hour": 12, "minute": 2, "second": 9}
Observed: {"hour": 11, "minute": 18, "second": 36}
